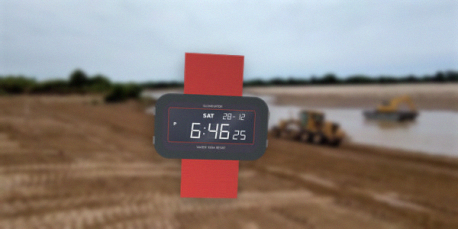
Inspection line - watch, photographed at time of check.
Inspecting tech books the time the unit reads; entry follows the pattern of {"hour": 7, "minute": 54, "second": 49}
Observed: {"hour": 6, "minute": 46, "second": 25}
